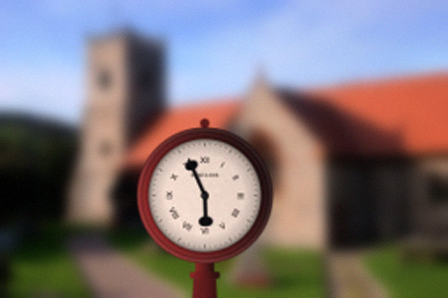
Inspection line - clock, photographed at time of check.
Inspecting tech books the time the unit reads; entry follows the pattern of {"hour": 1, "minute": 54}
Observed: {"hour": 5, "minute": 56}
